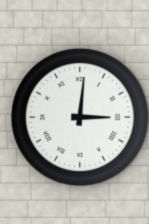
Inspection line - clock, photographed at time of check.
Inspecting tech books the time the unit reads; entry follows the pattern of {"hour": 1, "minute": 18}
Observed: {"hour": 3, "minute": 1}
